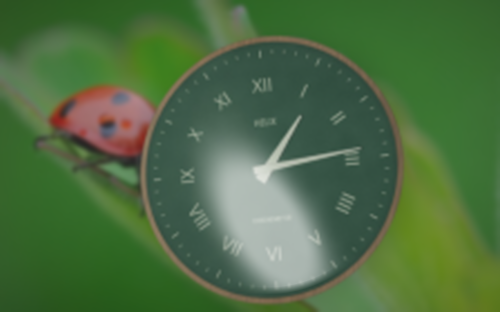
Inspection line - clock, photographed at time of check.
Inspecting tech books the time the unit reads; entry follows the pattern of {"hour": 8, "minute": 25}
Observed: {"hour": 1, "minute": 14}
